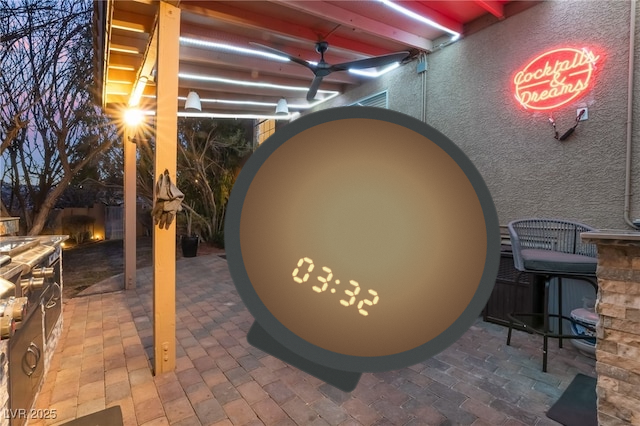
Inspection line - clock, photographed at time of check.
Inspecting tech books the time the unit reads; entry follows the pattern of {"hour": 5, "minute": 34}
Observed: {"hour": 3, "minute": 32}
